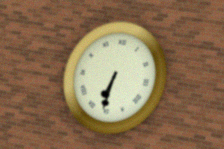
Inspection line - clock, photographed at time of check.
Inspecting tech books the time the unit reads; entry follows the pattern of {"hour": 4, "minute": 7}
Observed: {"hour": 6, "minute": 31}
